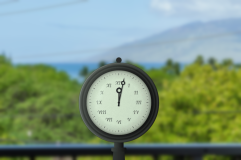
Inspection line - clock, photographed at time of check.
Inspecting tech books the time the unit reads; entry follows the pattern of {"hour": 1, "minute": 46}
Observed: {"hour": 12, "minute": 2}
